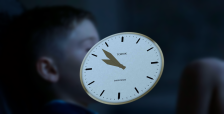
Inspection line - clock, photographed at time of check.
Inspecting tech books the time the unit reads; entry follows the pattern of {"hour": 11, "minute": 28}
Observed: {"hour": 9, "minute": 53}
